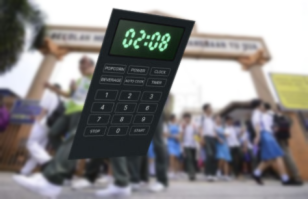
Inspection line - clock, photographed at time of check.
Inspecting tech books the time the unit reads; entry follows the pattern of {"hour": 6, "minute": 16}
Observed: {"hour": 2, "minute": 8}
